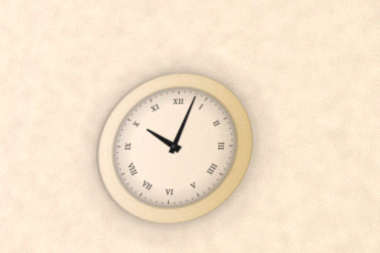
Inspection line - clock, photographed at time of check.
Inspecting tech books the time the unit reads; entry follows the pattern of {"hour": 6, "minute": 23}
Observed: {"hour": 10, "minute": 3}
